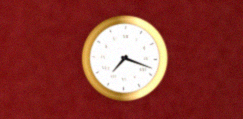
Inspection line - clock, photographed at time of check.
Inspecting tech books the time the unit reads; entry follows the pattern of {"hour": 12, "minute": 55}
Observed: {"hour": 7, "minute": 18}
